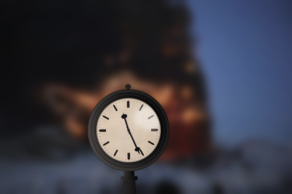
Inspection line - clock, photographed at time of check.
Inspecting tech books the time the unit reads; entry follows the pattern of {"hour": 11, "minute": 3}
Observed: {"hour": 11, "minute": 26}
